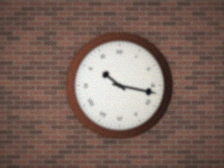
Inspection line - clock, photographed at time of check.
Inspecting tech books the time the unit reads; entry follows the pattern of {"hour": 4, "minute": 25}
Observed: {"hour": 10, "minute": 17}
